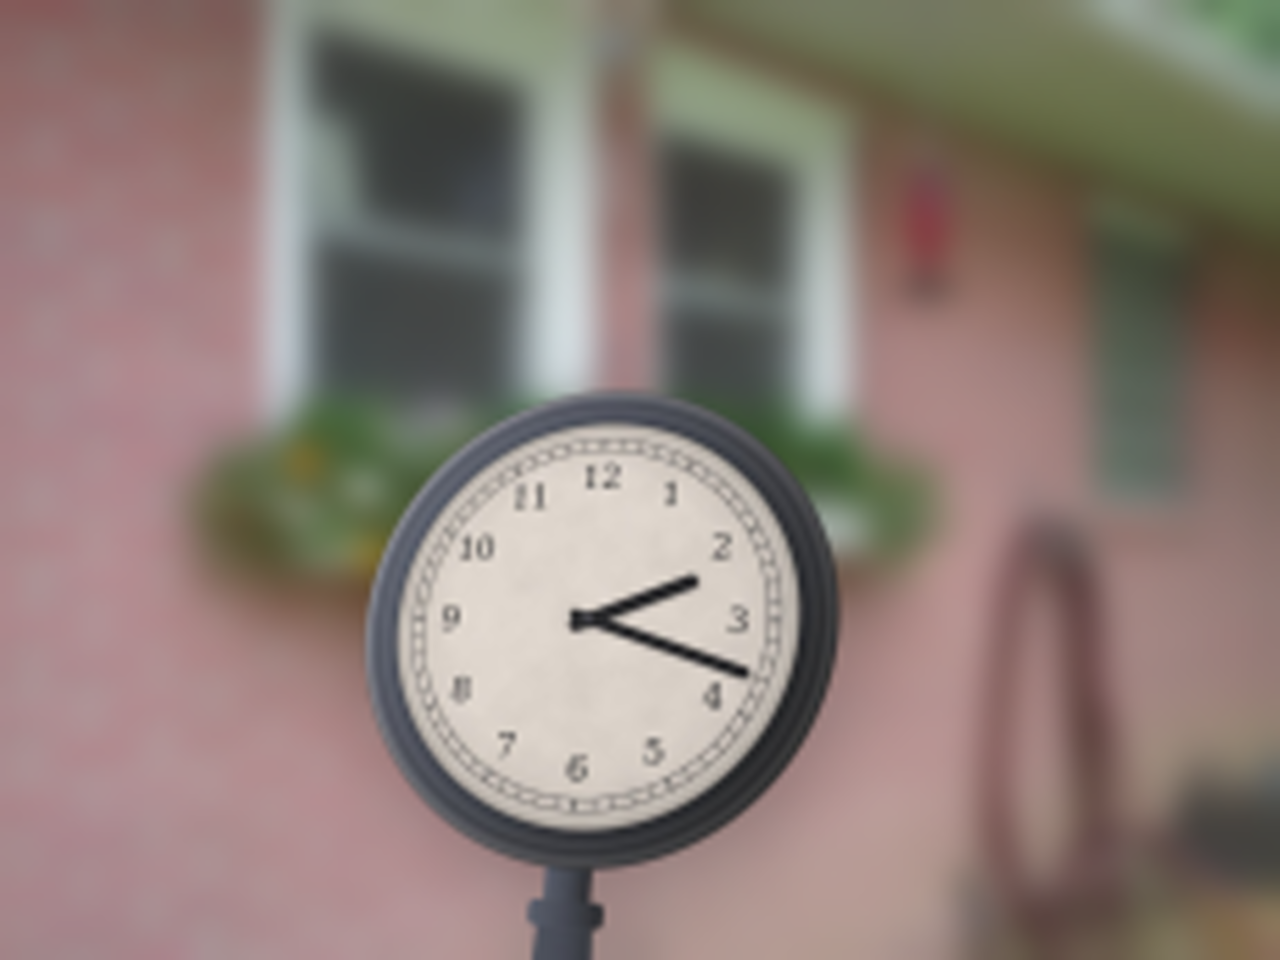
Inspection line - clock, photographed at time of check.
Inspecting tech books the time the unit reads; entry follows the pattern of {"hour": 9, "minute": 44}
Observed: {"hour": 2, "minute": 18}
